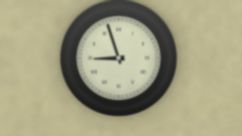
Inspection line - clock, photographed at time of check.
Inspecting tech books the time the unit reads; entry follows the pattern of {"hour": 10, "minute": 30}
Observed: {"hour": 8, "minute": 57}
